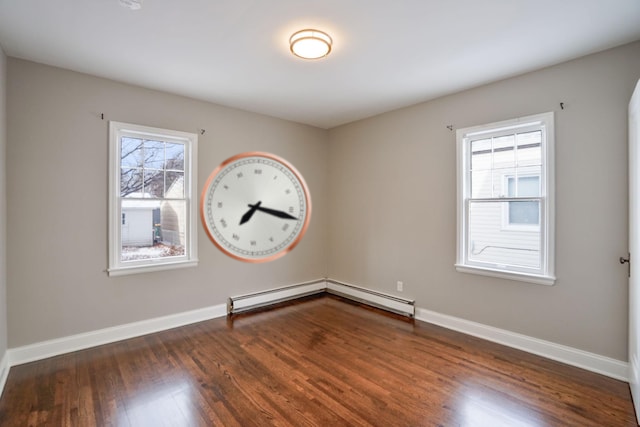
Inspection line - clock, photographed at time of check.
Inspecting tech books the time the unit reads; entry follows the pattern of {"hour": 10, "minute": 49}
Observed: {"hour": 7, "minute": 17}
